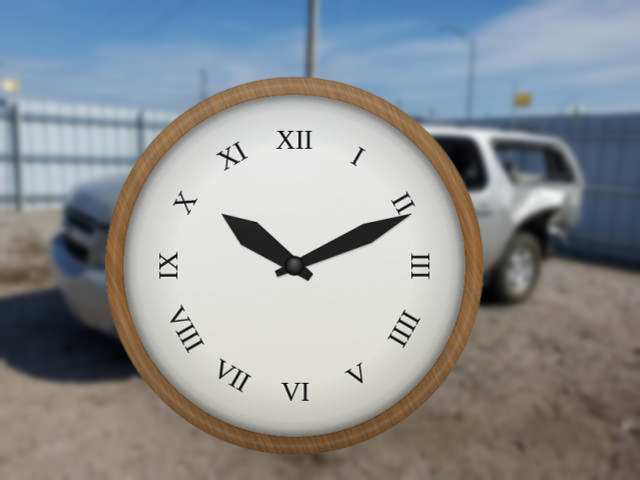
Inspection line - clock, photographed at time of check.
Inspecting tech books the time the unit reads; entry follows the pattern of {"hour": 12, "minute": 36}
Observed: {"hour": 10, "minute": 11}
